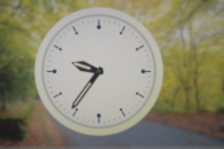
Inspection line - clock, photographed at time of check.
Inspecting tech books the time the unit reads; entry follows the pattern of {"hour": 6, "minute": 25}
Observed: {"hour": 9, "minute": 36}
